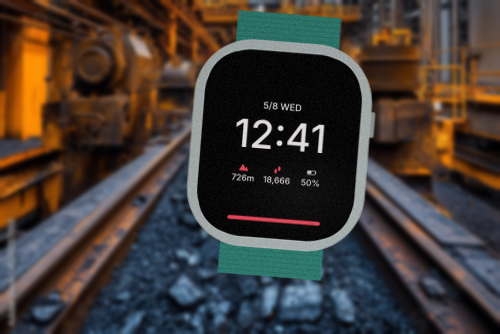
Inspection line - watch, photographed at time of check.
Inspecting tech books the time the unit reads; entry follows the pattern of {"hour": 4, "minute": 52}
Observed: {"hour": 12, "minute": 41}
